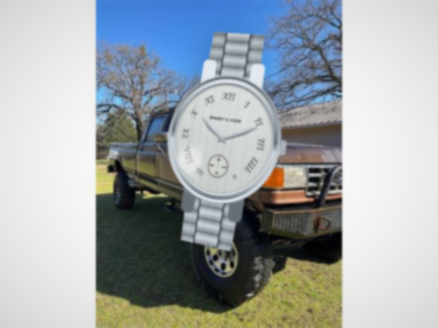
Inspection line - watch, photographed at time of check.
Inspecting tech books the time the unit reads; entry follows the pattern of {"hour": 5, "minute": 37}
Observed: {"hour": 10, "minute": 11}
